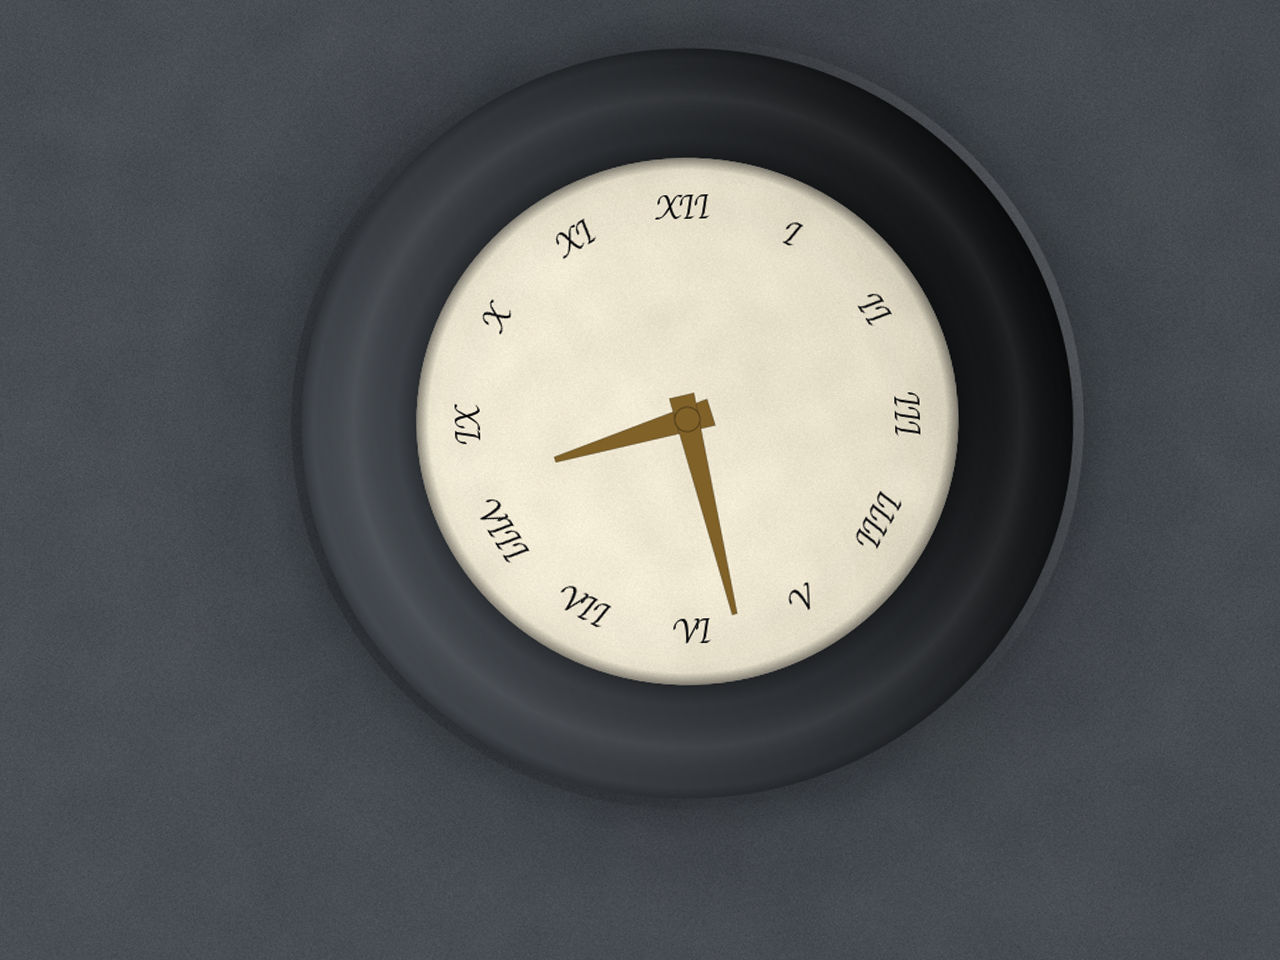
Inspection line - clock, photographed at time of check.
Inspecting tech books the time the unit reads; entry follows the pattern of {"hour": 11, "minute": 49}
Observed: {"hour": 8, "minute": 28}
